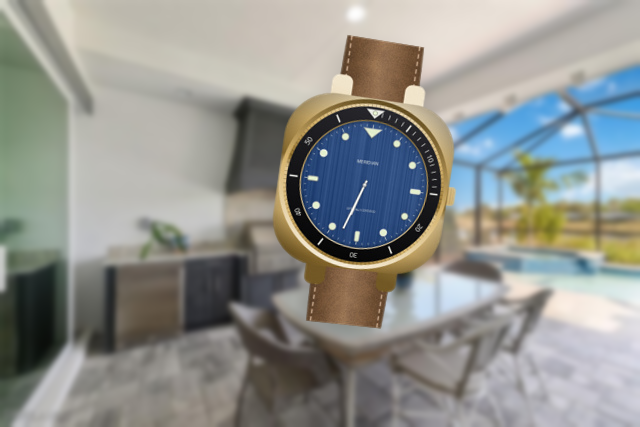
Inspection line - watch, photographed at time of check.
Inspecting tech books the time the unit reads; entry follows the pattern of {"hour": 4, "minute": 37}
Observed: {"hour": 6, "minute": 33}
